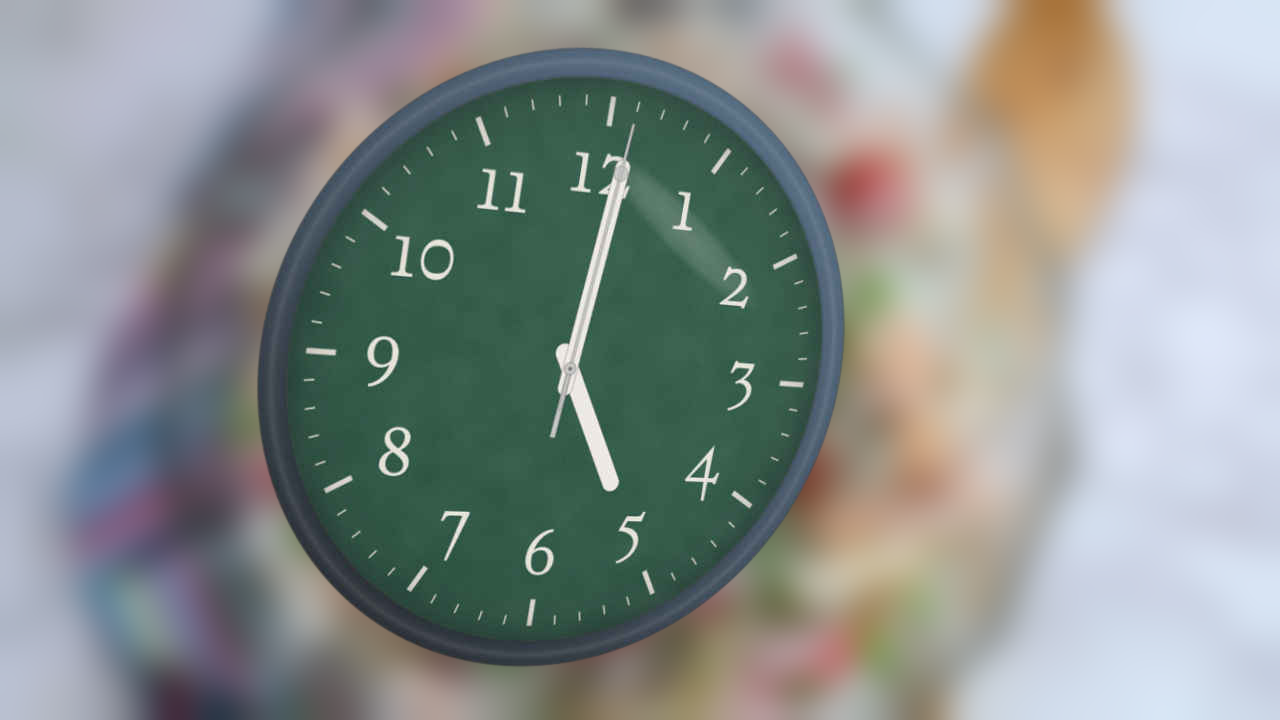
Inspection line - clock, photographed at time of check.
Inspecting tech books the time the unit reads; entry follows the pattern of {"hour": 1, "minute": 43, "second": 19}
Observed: {"hour": 5, "minute": 1, "second": 1}
